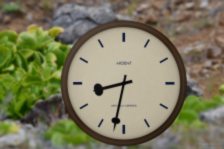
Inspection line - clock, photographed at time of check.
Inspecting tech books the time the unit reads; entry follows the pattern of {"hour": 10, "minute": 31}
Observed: {"hour": 8, "minute": 32}
